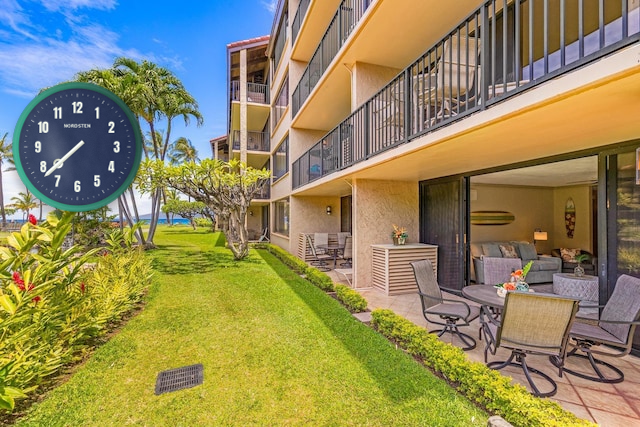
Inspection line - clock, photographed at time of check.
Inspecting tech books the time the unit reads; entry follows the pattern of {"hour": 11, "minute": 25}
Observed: {"hour": 7, "minute": 38}
